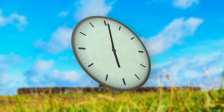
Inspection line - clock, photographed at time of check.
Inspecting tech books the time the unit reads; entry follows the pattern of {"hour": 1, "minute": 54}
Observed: {"hour": 6, "minute": 1}
